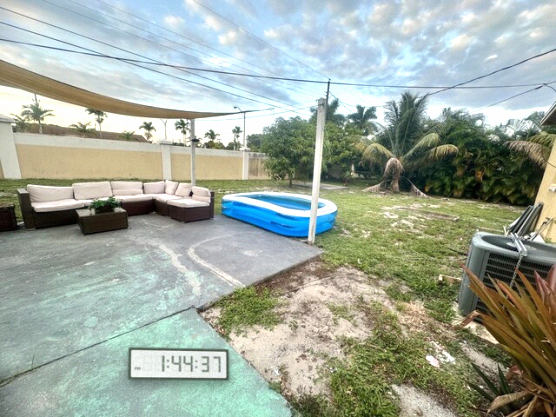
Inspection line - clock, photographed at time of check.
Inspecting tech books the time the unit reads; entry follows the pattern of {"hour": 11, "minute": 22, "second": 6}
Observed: {"hour": 1, "minute": 44, "second": 37}
